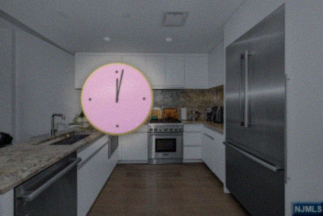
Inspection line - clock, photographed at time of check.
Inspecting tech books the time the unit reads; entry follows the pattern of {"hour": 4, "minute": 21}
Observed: {"hour": 12, "minute": 2}
